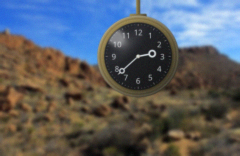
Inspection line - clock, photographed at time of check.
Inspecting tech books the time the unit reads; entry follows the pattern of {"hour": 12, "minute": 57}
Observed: {"hour": 2, "minute": 38}
